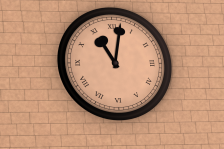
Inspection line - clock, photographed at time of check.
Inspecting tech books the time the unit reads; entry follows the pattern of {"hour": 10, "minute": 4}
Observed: {"hour": 11, "minute": 2}
